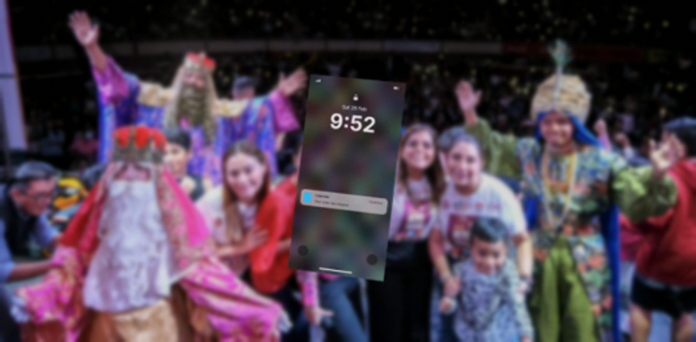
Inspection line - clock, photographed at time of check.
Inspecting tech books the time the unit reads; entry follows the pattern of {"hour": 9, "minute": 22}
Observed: {"hour": 9, "minute": 52}
